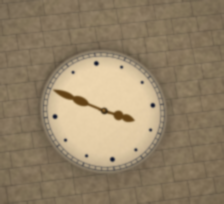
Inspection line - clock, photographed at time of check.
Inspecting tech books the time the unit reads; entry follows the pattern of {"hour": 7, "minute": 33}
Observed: {"hour": 3, "minute": 50}
